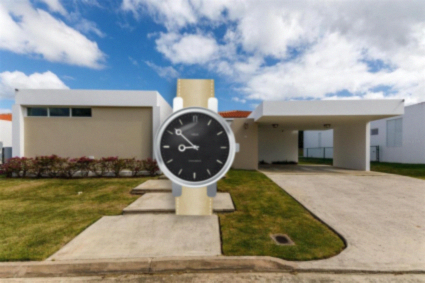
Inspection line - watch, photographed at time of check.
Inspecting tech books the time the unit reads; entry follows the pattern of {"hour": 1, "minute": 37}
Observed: {"hour": 8, "minute": 52}
